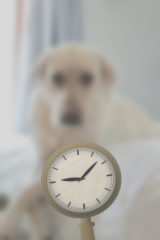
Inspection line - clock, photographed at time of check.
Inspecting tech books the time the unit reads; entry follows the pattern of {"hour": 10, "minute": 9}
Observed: {"hour": 9, "minute": 8}
